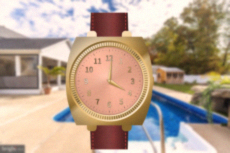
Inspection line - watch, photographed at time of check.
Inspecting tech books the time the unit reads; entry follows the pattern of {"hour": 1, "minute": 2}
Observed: {"hour": 4, "minute": 1}
